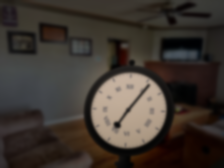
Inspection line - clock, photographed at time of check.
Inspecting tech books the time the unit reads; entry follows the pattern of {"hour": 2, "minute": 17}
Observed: {"hour": 7, "minute": 6}
